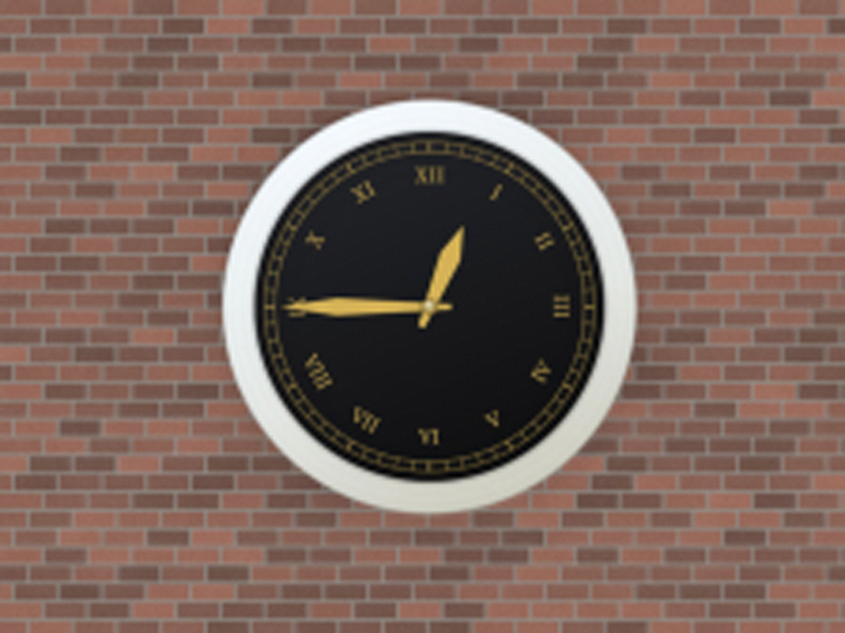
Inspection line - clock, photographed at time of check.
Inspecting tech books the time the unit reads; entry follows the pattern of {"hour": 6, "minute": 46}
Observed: {"hour": 12, "minute": 45}
